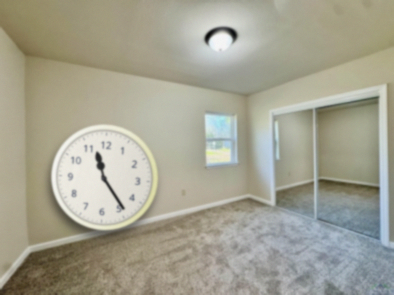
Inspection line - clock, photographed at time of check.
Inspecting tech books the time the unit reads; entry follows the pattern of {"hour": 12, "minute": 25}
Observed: {"hour": 11, "minute": 24}
